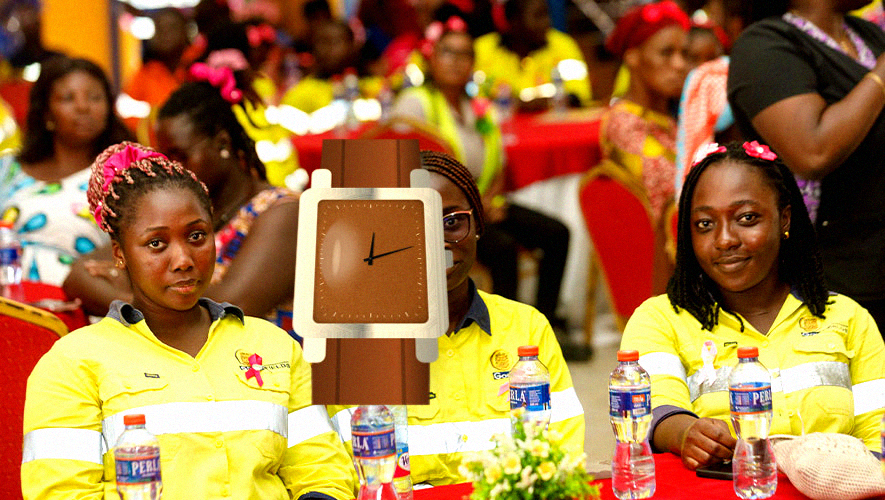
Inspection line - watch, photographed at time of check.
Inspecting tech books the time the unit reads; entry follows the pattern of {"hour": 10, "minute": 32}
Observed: {"hour": 12, "minute": 12}
